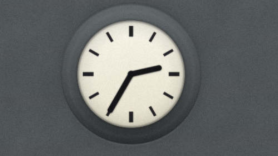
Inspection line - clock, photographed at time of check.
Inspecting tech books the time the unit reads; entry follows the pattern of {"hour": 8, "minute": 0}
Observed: {"hour": 2, "minute": 35}
